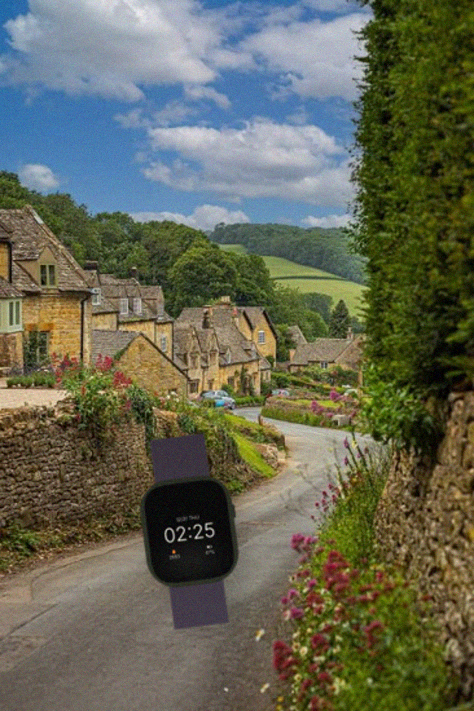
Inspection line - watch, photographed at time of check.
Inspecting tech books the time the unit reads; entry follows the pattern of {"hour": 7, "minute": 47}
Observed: {"hour": 2, "minute": 25}
